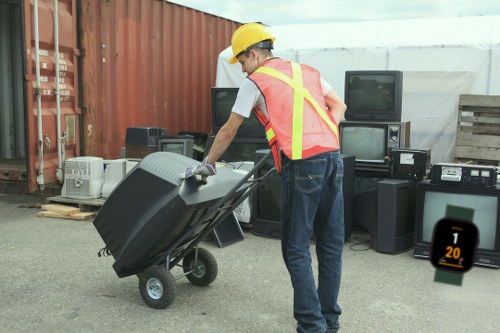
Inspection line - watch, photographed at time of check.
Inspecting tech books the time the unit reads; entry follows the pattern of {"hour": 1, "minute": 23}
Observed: {"hour": 1, "minute": 20}
